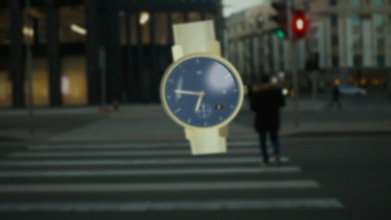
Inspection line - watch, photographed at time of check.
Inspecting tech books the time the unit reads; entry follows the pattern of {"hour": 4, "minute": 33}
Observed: {"hour": 6, "minute": 47}
